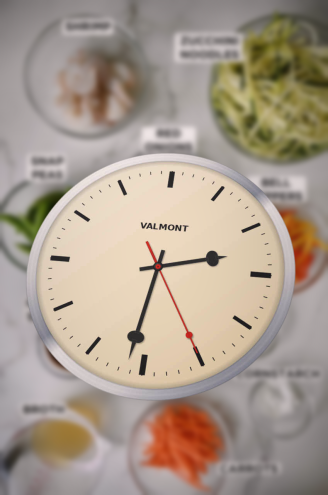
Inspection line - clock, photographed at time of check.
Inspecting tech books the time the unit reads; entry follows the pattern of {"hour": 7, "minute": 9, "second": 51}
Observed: {"hour": 2, "minute": 31, "second": 25}
